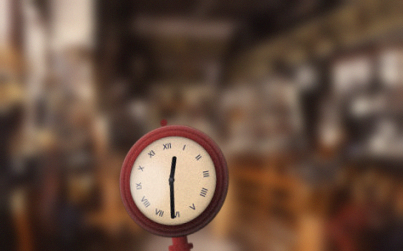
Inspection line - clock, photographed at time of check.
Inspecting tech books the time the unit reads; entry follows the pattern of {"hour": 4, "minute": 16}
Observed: {"hour": 12, "minute": 31}
